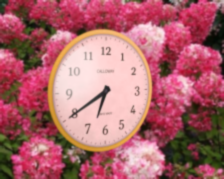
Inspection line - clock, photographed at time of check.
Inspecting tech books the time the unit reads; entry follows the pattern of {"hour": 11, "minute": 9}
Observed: {"hour": 6, "minute": 40}
